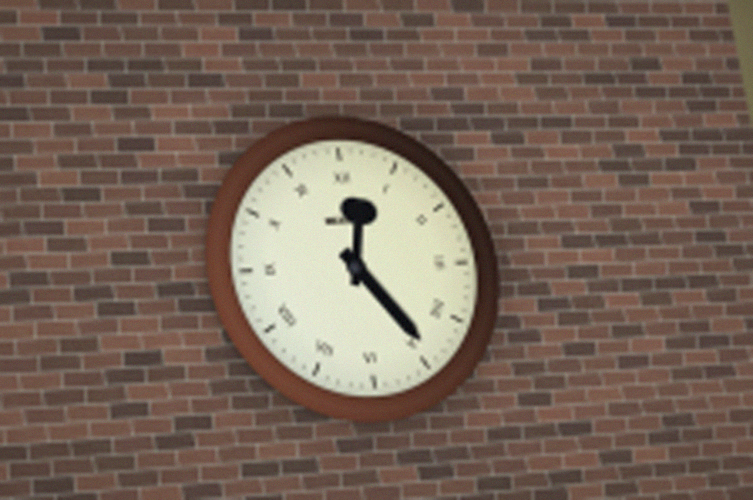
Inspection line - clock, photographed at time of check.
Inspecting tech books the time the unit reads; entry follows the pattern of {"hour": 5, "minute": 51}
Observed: {"hour": 12, "minute": 24}
